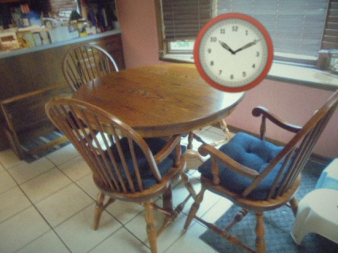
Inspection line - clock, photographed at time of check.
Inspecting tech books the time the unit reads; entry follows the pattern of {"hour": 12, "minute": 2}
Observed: {"hour": 10, "minute": 10}
